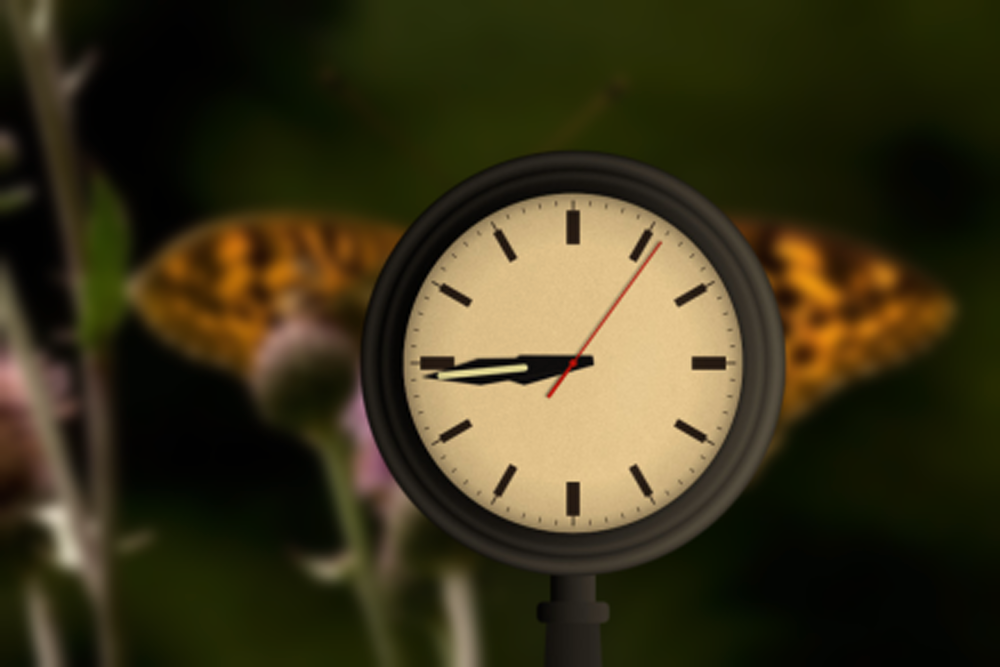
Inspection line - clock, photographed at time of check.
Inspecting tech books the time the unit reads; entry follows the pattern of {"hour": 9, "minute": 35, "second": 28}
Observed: {"hour": 8, "minute": 44, "second": 6}
